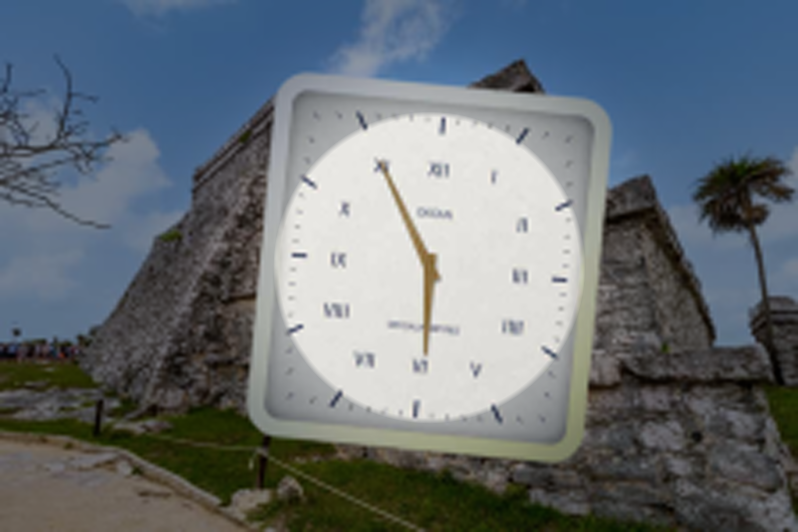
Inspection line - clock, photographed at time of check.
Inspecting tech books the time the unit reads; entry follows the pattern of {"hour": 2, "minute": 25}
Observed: {"hour": 5, "minute": 55}
